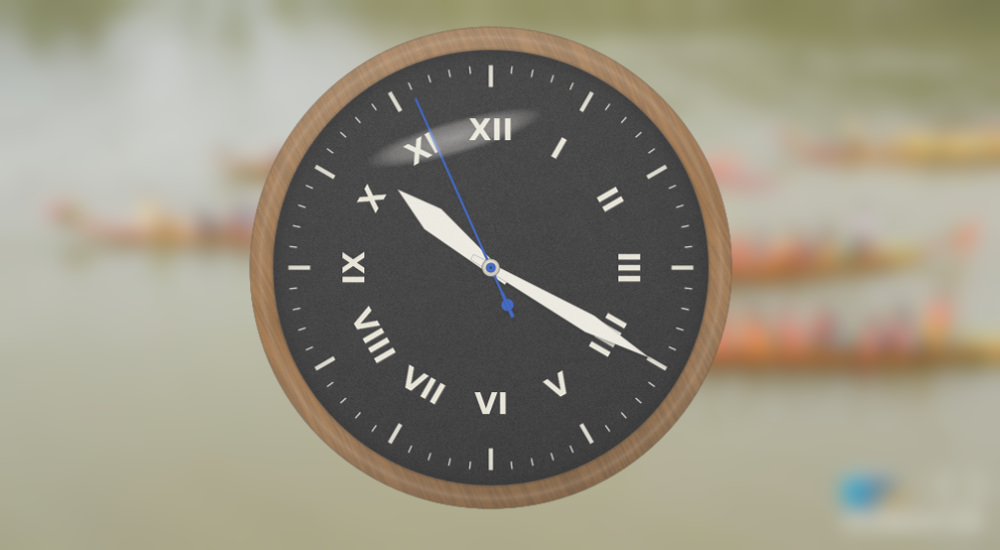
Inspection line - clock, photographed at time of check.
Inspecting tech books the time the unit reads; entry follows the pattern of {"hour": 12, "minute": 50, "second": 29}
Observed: {"hour": 10, "minute": 19, "second": 56}
